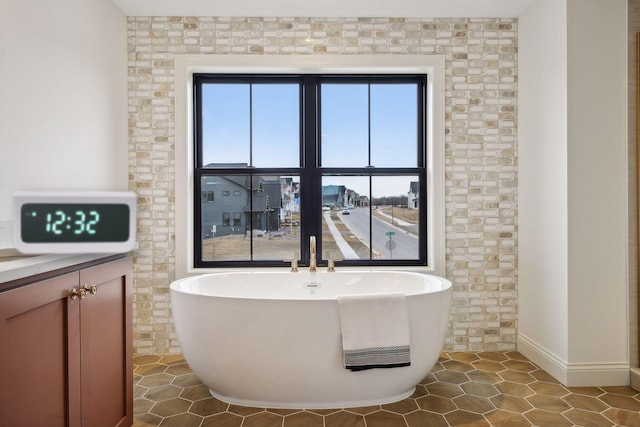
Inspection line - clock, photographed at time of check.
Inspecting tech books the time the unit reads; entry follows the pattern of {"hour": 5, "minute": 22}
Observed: {"hour": 12, "minute": 32}
